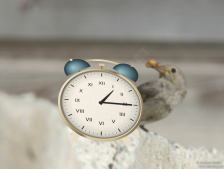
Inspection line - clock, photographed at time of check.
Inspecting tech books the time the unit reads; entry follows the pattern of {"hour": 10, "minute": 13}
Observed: {"hour": 1, "minute": 15}
